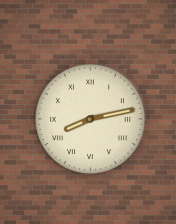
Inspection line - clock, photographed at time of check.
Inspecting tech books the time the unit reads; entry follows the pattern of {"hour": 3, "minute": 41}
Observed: {"hour": 8, "minute": 13}
